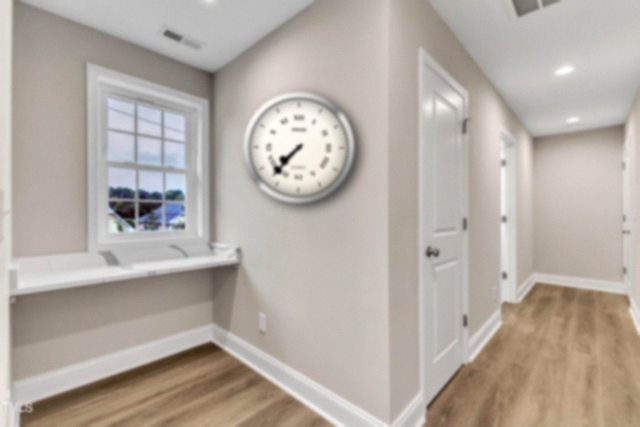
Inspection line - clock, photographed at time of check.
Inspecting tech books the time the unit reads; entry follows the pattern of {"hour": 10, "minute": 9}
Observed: {"hour": 7, "minute": 37}
